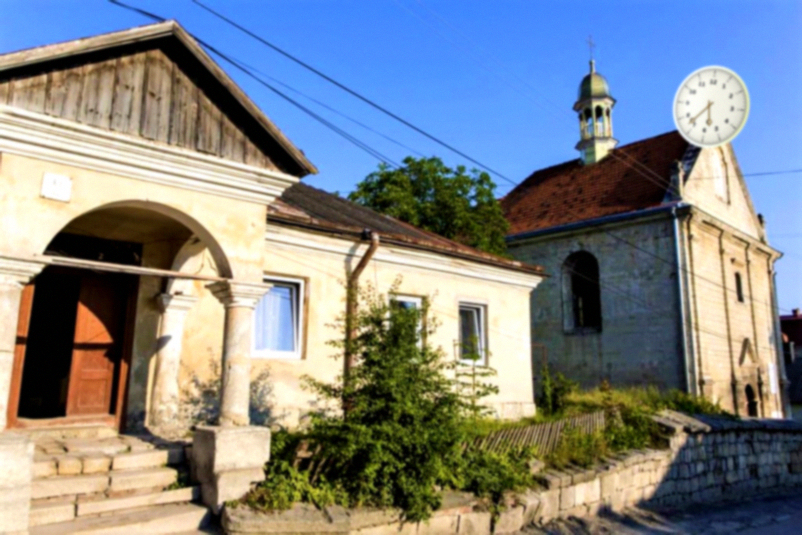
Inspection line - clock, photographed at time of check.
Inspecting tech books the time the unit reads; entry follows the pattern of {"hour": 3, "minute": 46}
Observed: {"hour": 5, "minute": 37}
